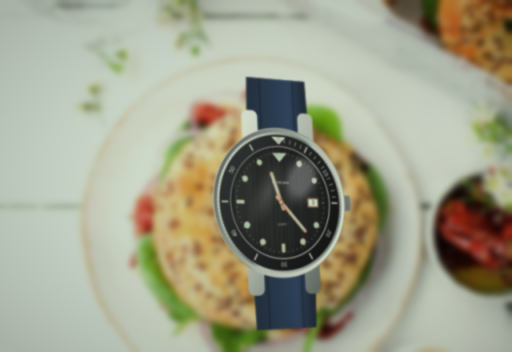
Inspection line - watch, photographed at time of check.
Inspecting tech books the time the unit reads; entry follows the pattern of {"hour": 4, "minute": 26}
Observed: {"hour": 11, "minute": 23}
